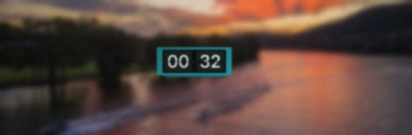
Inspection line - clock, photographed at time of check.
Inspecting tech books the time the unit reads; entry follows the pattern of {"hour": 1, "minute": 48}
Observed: {"hour": 0, "minute": 32}
